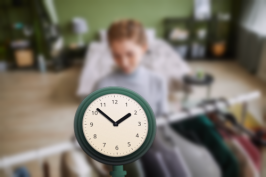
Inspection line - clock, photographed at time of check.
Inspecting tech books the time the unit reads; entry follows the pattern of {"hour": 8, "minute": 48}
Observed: {"hour": 1, "minute": 52}
